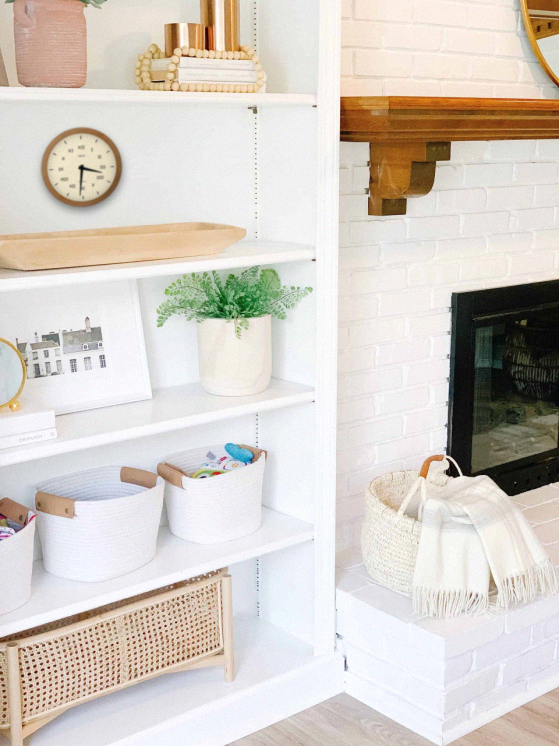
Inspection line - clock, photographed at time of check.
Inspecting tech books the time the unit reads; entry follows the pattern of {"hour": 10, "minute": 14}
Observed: {"hour": 3, "minute": 31}
